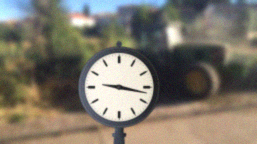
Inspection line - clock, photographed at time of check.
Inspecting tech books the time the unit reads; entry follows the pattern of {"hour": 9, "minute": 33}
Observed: {"hour": 9, "minute": 17}
